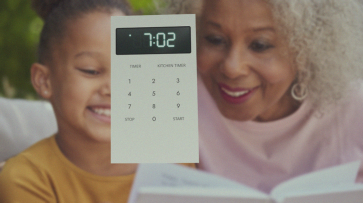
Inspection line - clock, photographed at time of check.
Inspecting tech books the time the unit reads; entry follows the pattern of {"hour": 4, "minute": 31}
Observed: {"hour": 7, "minute": 2}
